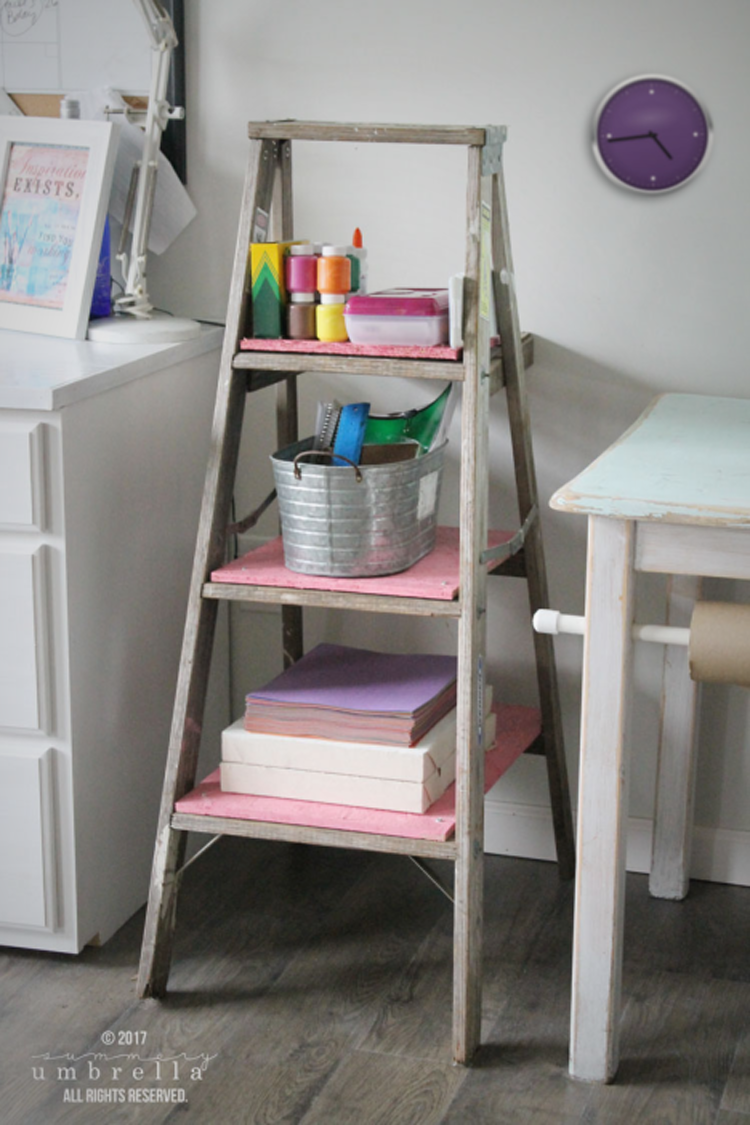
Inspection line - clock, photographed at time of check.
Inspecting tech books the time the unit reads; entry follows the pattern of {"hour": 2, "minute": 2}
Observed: {"hour": 4, "minute": 44}
